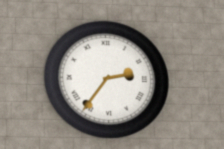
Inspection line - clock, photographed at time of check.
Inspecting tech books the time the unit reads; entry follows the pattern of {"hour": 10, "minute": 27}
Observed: {"hour": 2, "minute": 36}
